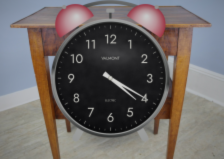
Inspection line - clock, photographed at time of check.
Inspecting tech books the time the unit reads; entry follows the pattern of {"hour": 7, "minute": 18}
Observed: {"hour": 4, "minute": 20}
